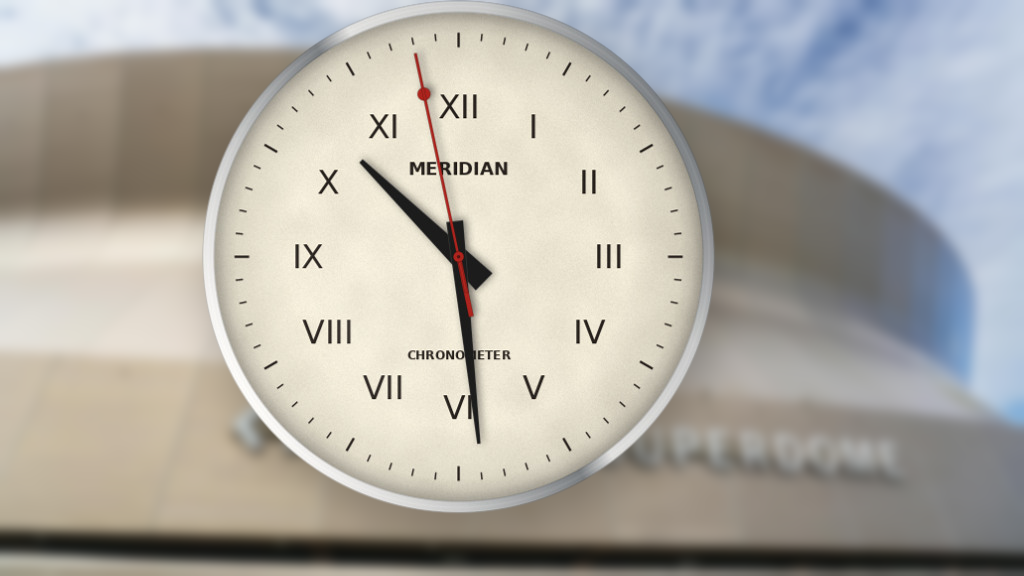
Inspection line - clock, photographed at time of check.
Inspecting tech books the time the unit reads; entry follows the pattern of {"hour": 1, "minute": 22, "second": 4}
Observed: {"hour": 10, "minute": 28, "second": 58}
